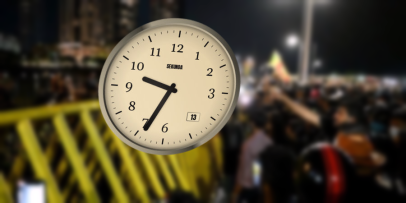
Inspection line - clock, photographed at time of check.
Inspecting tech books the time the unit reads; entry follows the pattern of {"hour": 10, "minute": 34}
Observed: {"hour": 9, "minute": 34}
